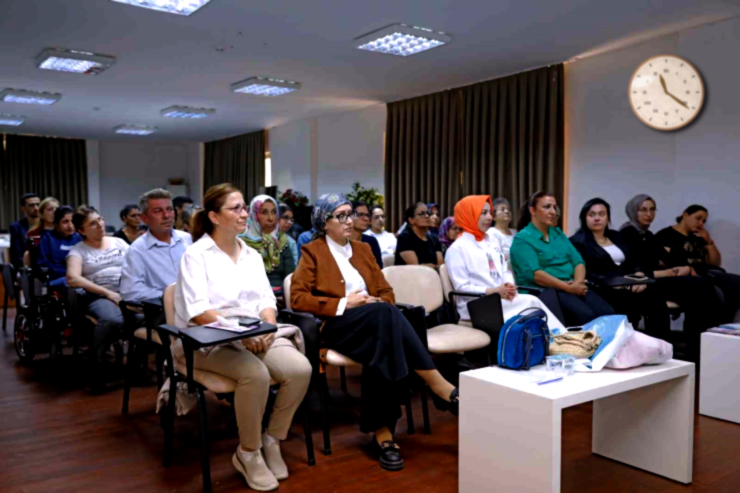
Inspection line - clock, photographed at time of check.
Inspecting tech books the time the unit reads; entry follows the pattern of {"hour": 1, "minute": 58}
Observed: {"hour": 11, "minute": 21}
